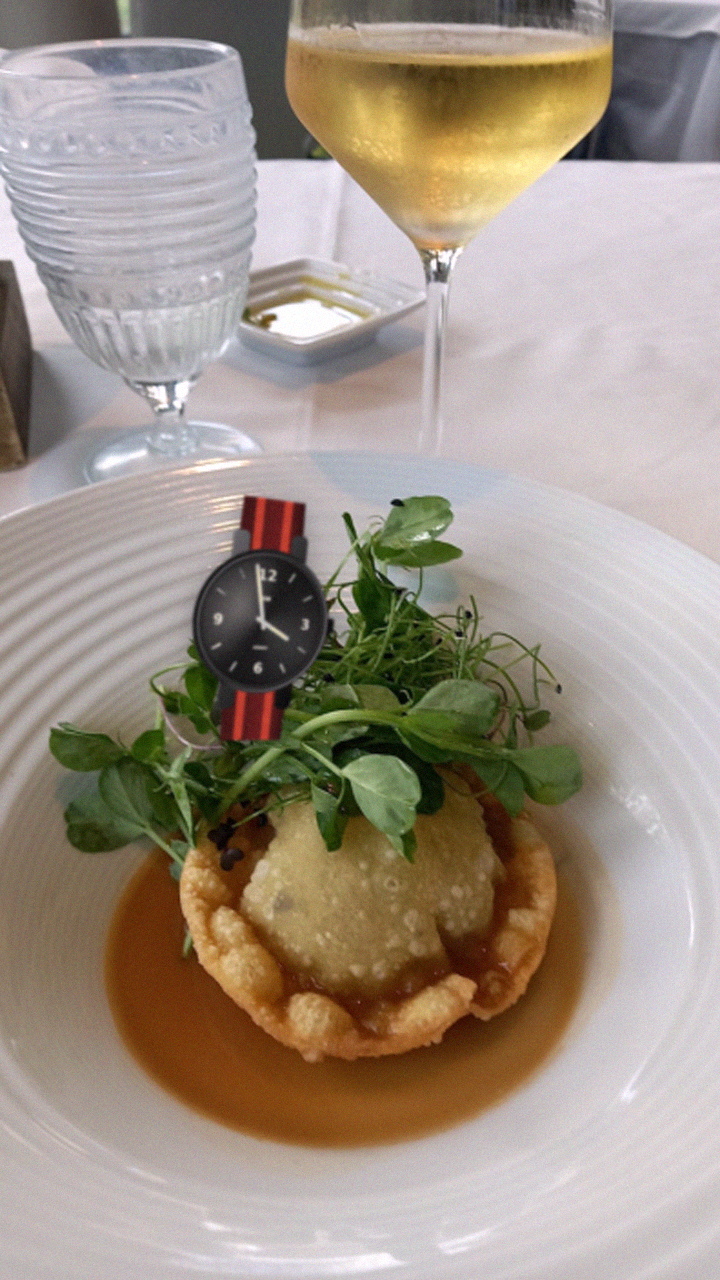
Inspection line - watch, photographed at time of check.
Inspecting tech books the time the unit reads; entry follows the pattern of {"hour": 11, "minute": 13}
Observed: {"hour": 3, "minute": 58}
